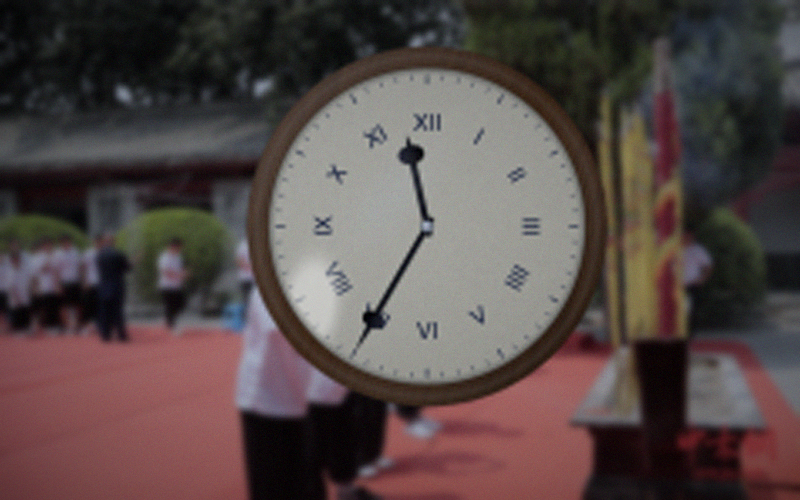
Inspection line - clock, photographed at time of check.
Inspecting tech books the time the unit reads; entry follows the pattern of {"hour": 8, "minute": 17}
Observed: {"hour": 11, "minute": 35}
